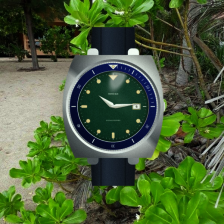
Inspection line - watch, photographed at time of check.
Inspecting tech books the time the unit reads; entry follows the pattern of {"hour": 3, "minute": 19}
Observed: {"hour": 10, "minute": 14}
